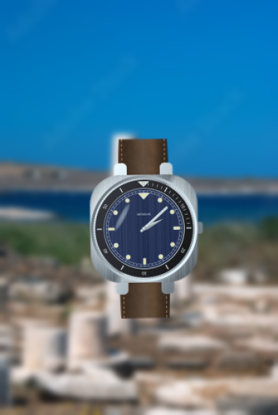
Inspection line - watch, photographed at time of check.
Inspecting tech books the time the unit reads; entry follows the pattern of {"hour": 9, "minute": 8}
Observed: {"hour": 2, "minute": 8}
